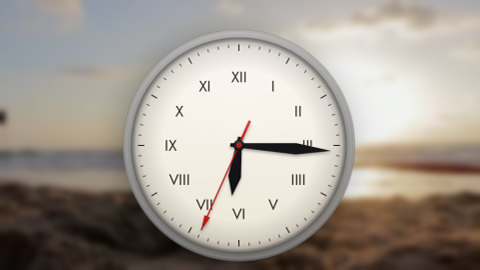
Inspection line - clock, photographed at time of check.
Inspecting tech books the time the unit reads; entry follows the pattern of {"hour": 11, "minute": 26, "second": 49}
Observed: {"hour": 6, "minute": 15, "second": 34}
